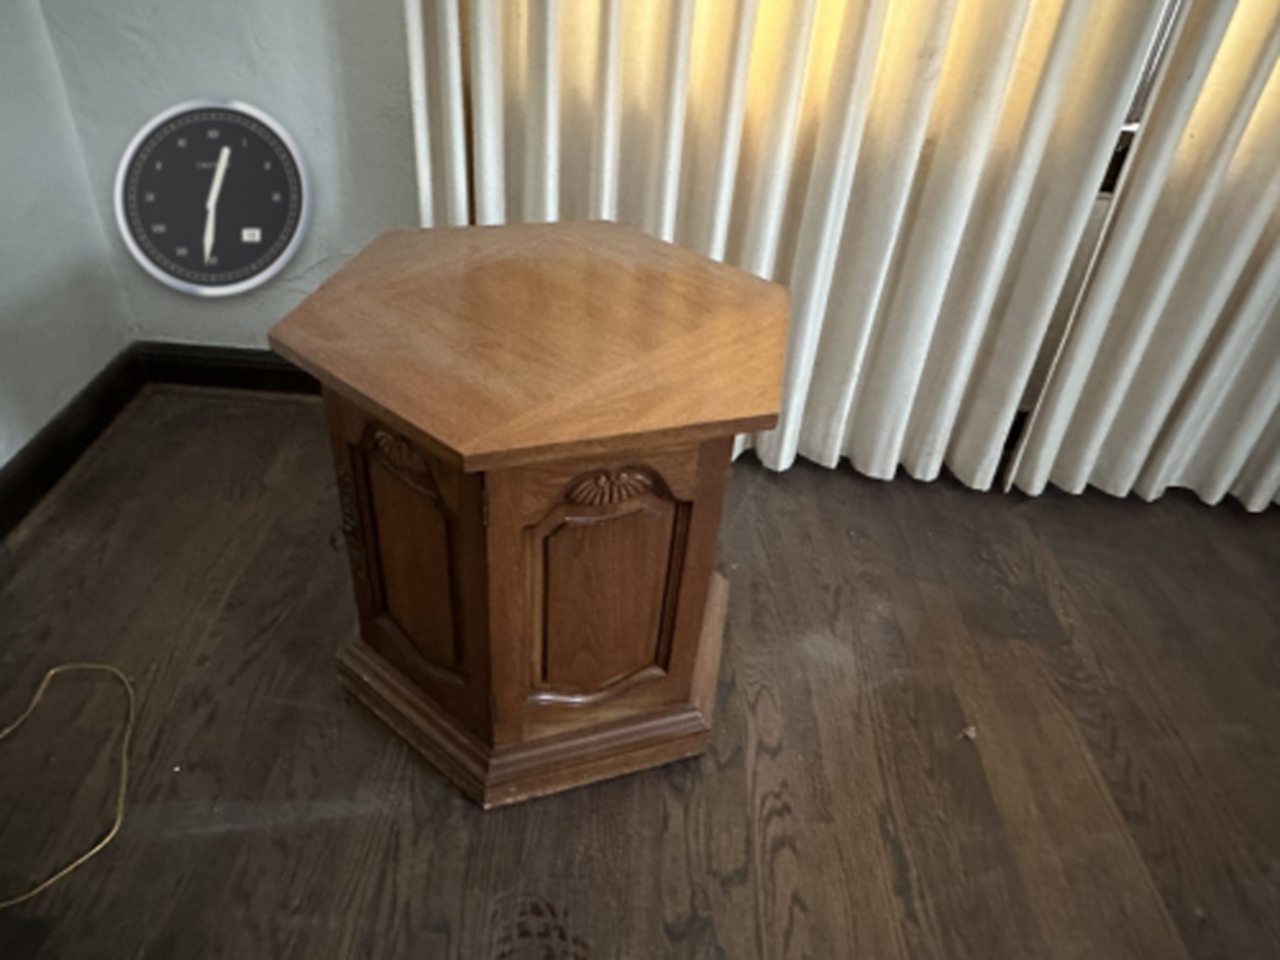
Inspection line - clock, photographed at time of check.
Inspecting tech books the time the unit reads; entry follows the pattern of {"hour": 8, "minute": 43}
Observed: {"hour": 12, "minute": 31}
